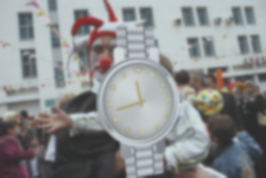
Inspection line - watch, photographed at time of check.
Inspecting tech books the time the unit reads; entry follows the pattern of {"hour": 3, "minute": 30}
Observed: {"hour": 11, "minute": 43}
